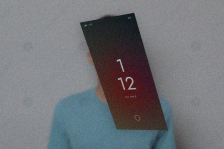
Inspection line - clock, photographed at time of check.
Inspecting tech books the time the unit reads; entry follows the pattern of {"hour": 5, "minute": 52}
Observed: {"hour": 1, "minute": 12}
